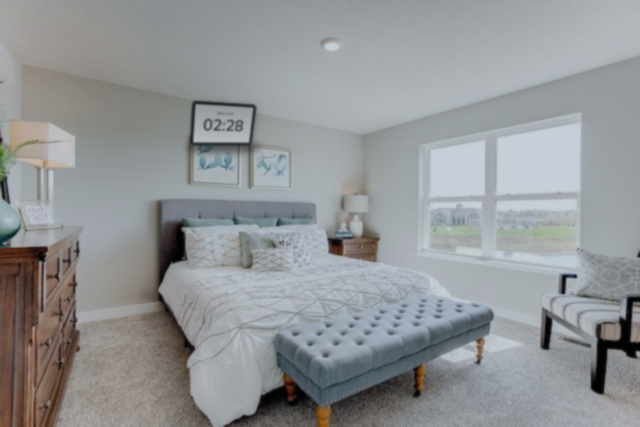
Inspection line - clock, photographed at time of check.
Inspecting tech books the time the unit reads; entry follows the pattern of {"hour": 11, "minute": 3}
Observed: {"hour": 2, "minute": 28}
